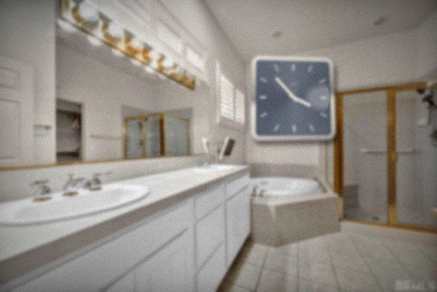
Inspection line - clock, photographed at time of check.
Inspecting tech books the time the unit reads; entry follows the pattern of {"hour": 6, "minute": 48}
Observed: {"hour": 3, "minute": 53}
